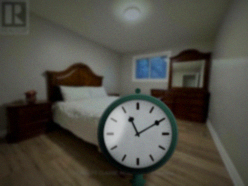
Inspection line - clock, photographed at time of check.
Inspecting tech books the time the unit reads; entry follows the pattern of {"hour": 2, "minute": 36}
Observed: {"hour": 11, "minute": 10}
